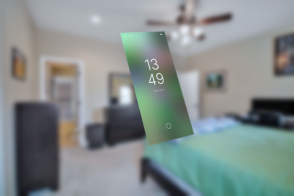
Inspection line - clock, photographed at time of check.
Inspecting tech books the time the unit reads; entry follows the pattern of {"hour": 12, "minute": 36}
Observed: {"hour": 13, "minute": 49}
